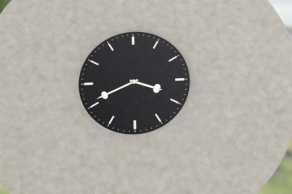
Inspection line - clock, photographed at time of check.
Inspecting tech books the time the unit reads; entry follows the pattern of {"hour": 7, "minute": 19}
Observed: {"hour": 3, "minute": 41}
